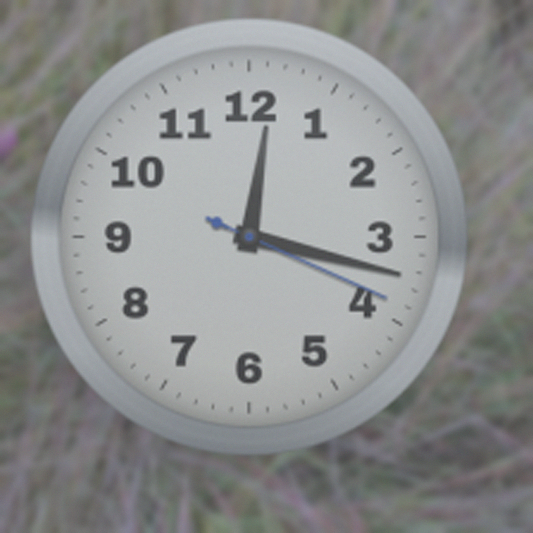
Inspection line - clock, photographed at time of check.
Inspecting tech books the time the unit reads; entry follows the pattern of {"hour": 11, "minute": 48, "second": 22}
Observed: {"hour": 12, "minute": 17, "second": 19}
